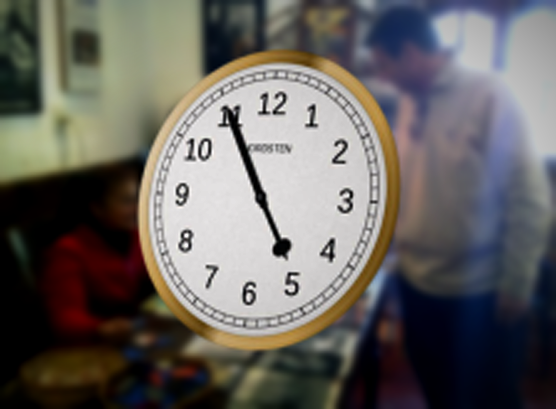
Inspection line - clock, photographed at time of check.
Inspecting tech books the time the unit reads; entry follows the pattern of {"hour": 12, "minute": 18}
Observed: {"hour": 4, "minute": 55}
